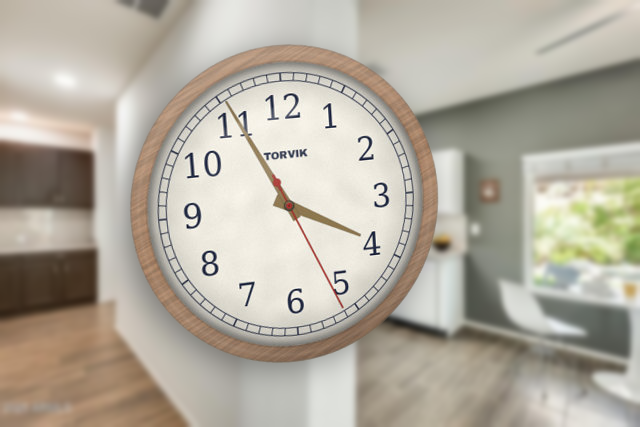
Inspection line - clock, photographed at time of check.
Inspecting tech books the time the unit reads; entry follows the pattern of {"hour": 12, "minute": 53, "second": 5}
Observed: {"hour": 3, "minute": 55, "second": 26}
